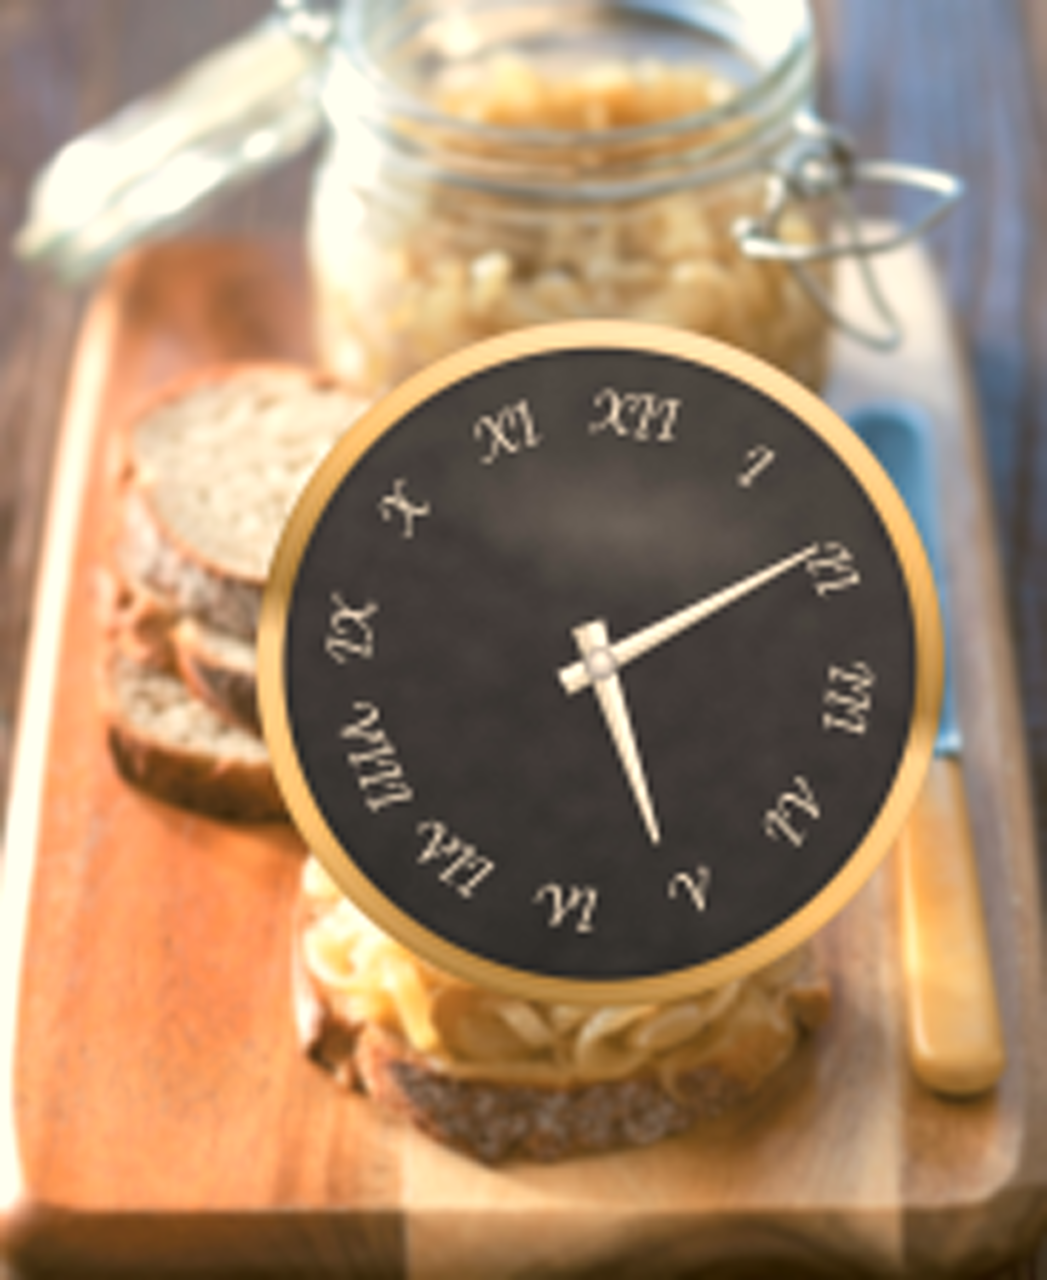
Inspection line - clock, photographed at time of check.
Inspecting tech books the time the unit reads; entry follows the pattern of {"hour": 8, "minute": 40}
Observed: {"hour": 5, "minute": 9}
